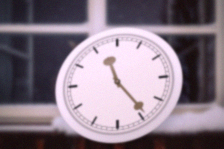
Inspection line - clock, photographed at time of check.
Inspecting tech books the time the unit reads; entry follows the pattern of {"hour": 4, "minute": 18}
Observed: {"hour": 11, "minute": 24}
